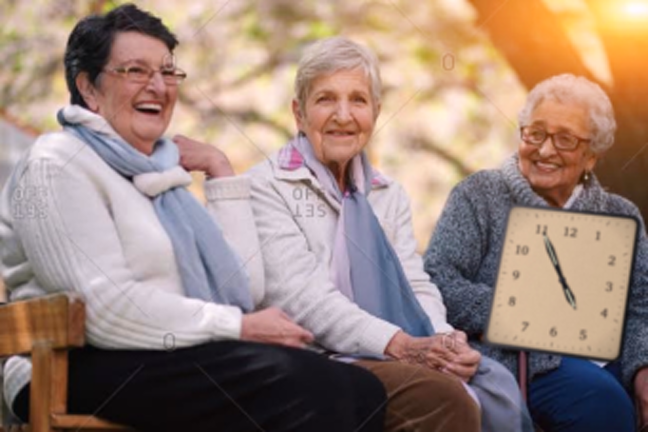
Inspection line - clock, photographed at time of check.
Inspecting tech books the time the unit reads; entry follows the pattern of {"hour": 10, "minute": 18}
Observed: {"hour": 4, "minute": 55}
